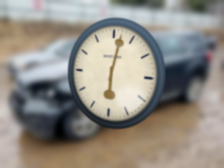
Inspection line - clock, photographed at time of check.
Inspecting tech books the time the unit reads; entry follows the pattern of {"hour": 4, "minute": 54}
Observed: {"hour": 6, "minute": 2}
